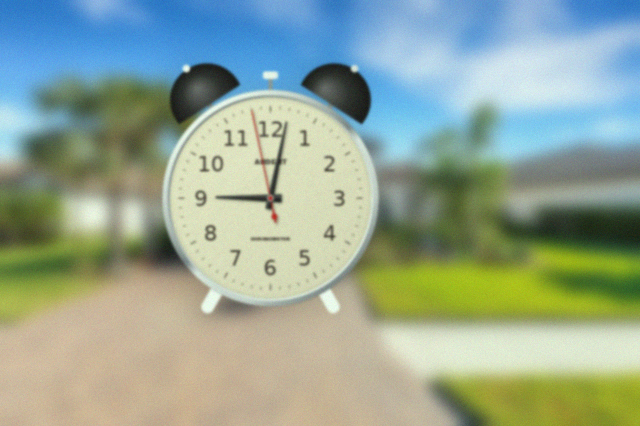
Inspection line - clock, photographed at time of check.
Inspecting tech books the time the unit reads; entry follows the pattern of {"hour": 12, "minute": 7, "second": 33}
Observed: {"hour": 9, "minute": 1, "second": 58}
